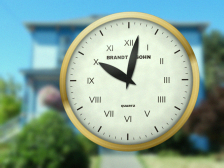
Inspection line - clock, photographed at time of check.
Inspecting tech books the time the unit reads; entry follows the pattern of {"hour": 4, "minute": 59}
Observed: {"hour": 10, "minute": 2}
